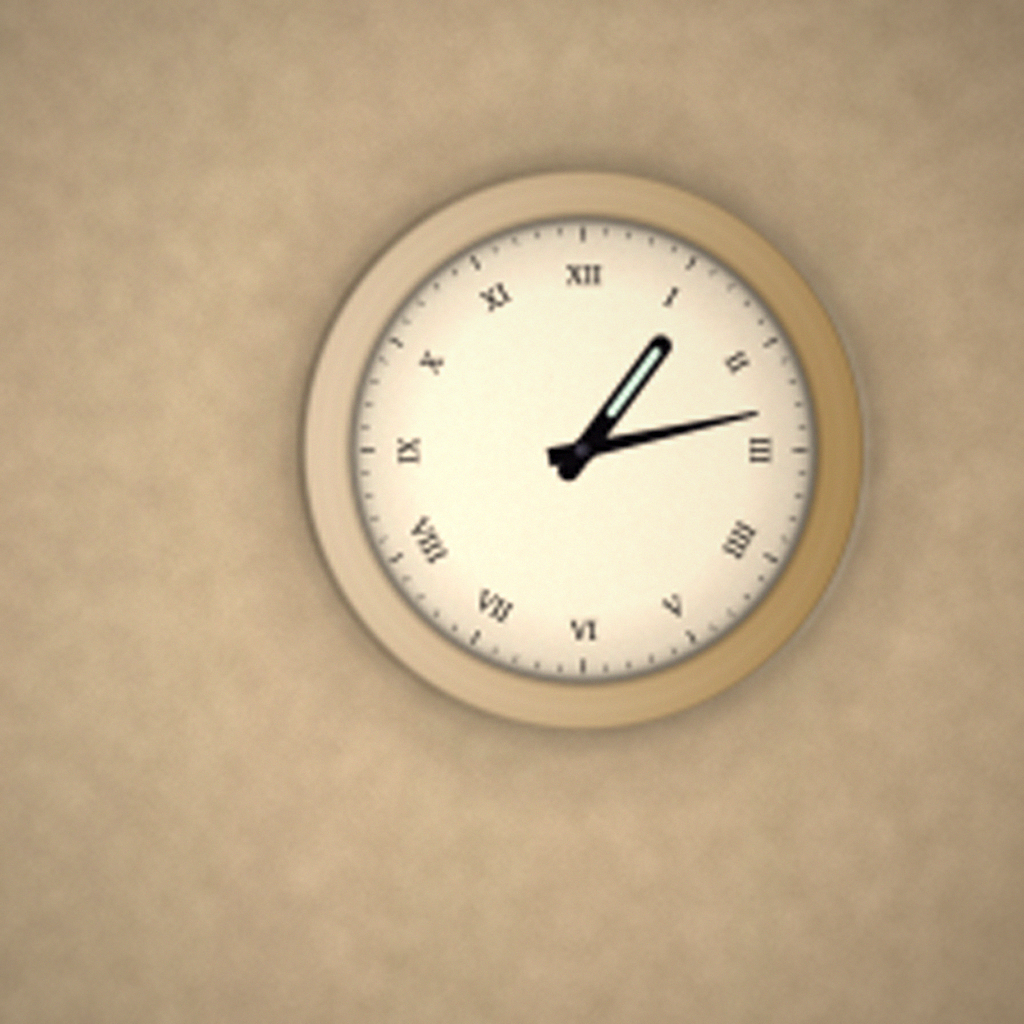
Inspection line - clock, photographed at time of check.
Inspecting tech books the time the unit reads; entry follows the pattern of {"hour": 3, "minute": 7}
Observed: {"hour": 1, "minute": 13}
